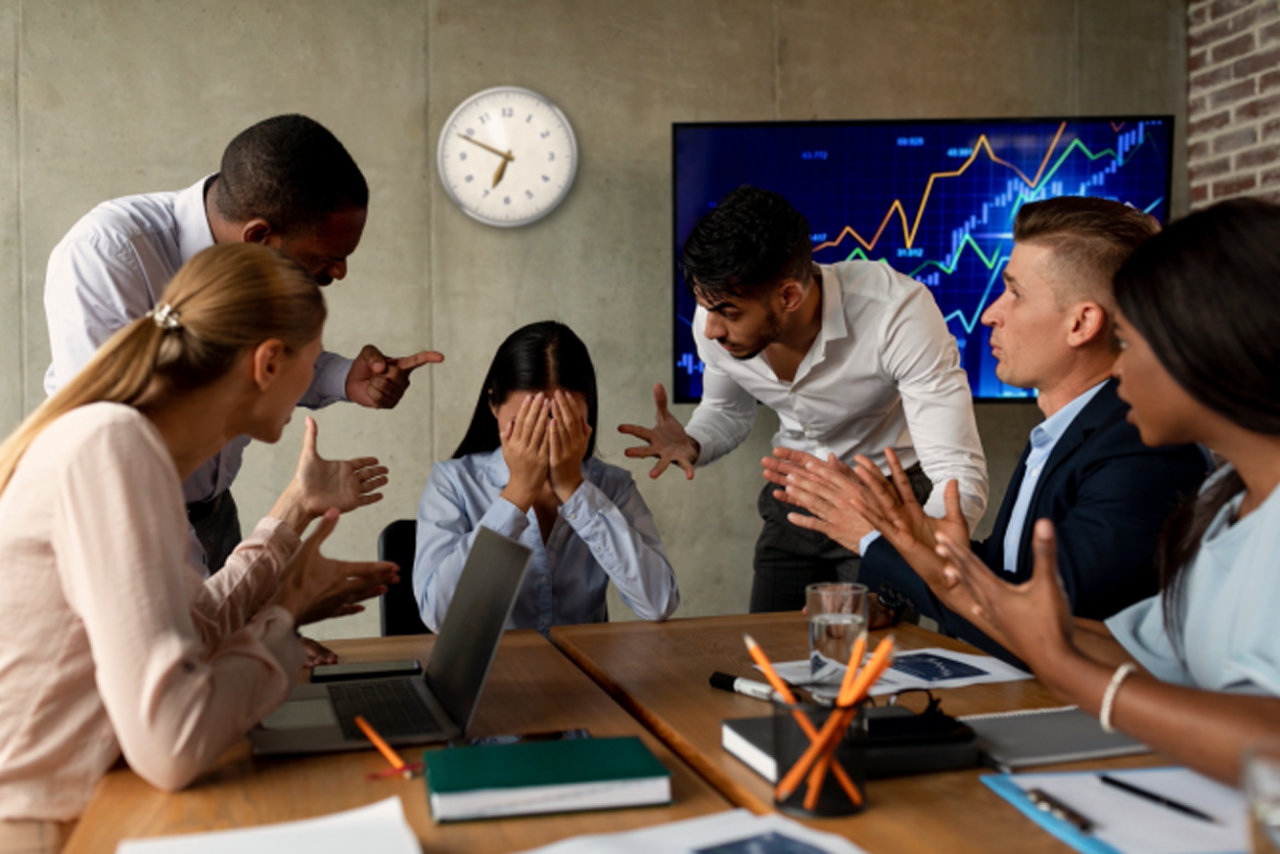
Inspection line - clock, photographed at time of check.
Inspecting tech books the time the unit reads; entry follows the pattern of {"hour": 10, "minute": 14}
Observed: {"hour": 6, "minute": 49}
